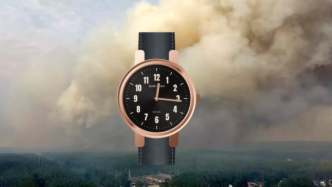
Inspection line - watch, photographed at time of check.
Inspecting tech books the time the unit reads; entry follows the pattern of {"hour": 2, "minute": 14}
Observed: {"hour": 12, "minute": 16}
